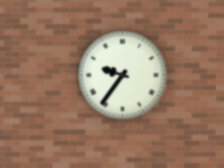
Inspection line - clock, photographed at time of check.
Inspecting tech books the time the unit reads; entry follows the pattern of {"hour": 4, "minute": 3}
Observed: {"hour": 9, "minute": 36}
